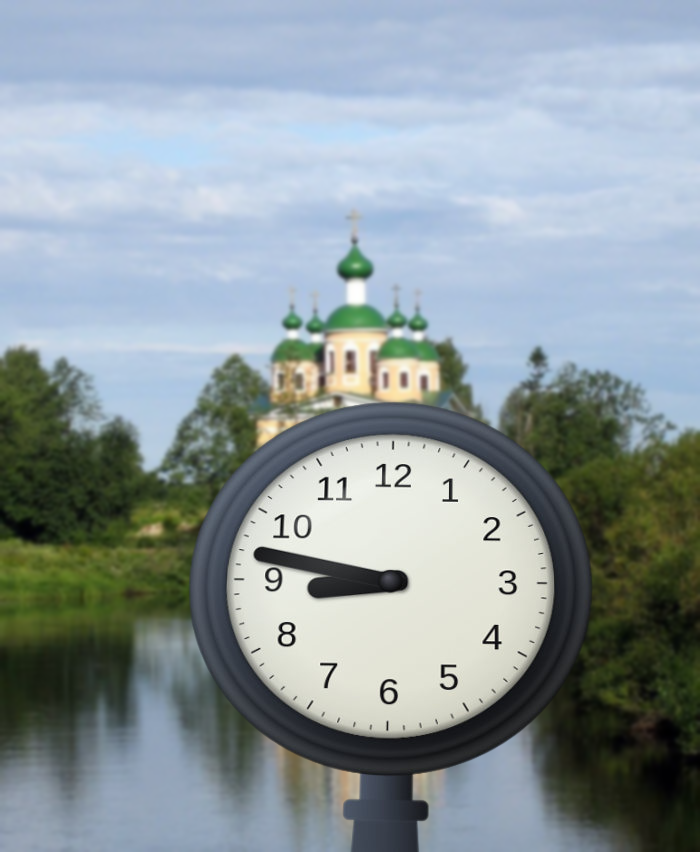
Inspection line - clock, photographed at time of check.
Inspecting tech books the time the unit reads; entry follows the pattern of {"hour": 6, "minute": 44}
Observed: {"hour": 8, "minute": 47}
